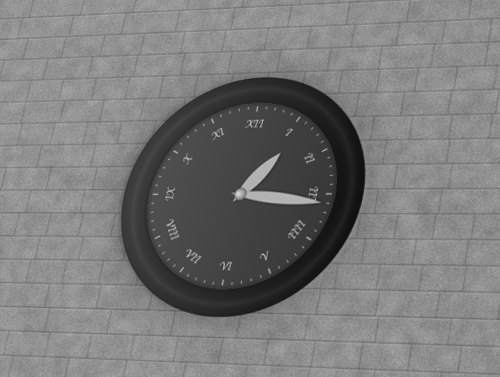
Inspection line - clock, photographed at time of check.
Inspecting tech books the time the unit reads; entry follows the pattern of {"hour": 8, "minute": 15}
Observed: {"hour": 1, "minute": 16}
